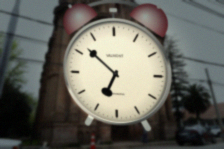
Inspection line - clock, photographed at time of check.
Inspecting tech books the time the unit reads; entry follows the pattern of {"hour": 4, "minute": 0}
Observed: {"hour": 6, "minute": 52}
